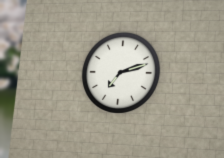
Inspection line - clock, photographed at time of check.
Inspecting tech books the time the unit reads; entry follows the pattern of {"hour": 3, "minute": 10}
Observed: {"hour": 7, "minute": 12}
